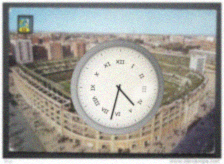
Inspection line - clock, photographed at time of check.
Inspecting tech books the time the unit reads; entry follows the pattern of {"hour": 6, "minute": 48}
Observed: {"hour": 4, "minute": 32}
